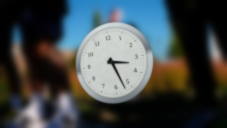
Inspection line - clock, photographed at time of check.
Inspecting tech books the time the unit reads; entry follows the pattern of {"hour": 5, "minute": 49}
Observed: {"hour": 3, "minute": 27}
